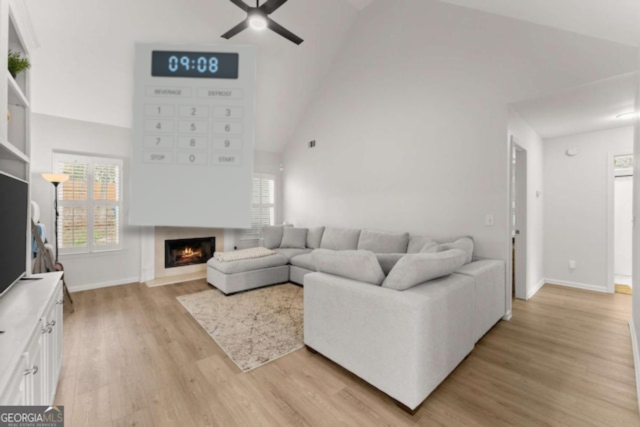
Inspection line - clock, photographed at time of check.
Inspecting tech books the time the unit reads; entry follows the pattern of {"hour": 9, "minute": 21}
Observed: {"hour": 9, "minute": 8}
